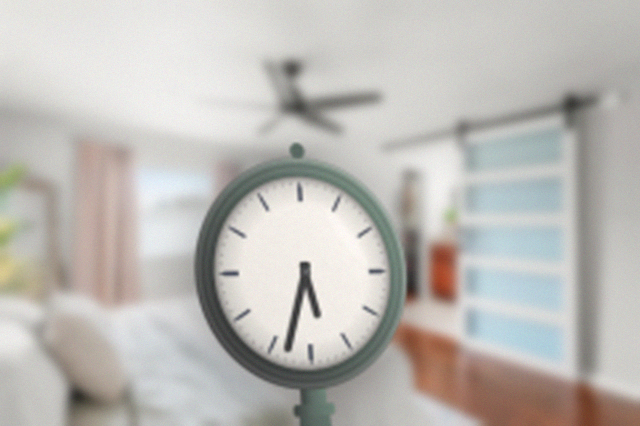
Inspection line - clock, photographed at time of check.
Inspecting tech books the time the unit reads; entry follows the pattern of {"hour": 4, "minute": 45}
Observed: {"hour": 5, "minute": 33}
